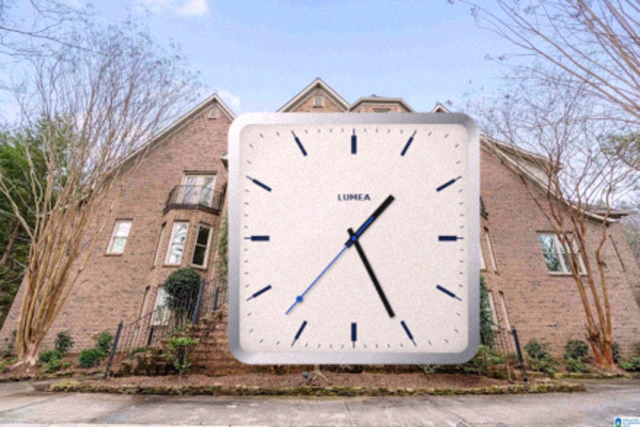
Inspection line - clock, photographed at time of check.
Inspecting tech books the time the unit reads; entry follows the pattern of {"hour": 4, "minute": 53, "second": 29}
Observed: {"hour": 1, "minute": 25, "second": 37}
